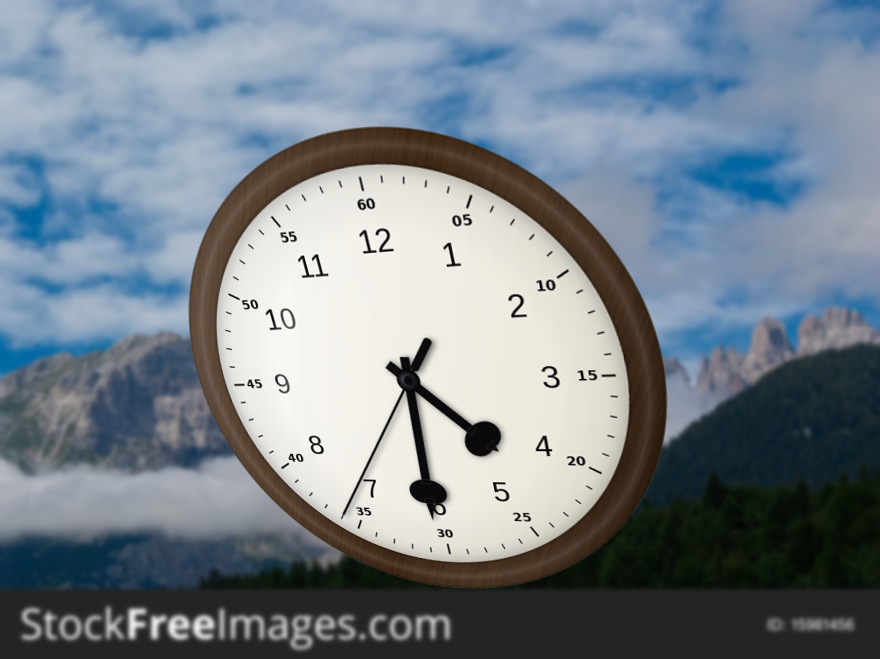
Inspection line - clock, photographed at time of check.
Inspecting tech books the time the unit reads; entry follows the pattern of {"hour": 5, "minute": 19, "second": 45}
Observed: {"hour": 4, "minute": 30, "second": 36}
